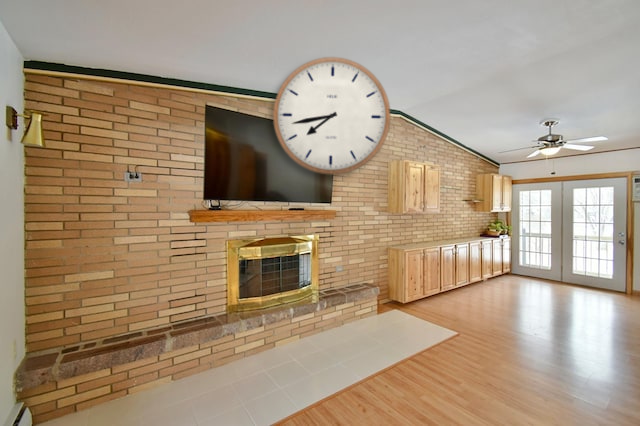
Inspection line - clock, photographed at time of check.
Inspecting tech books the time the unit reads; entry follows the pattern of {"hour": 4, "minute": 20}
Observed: {"hour": 7, "minute": 43}
